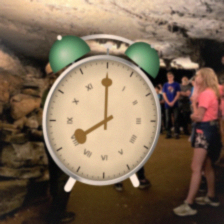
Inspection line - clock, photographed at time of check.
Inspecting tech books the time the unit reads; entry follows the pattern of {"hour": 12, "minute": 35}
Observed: {"hour": 8, "minute": 0}
